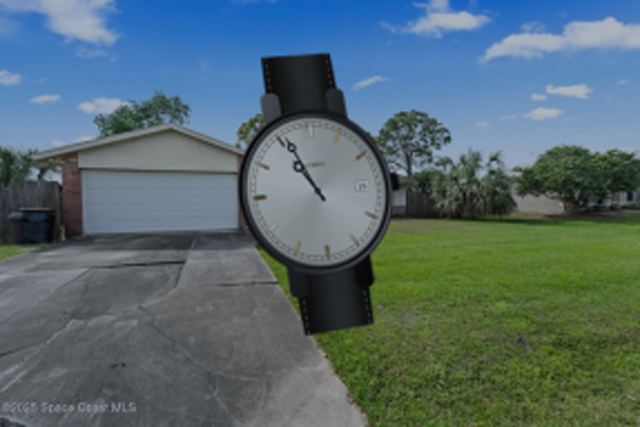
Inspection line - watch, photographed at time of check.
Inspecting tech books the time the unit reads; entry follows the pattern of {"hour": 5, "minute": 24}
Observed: {"hour": 10, "minute": 56}
